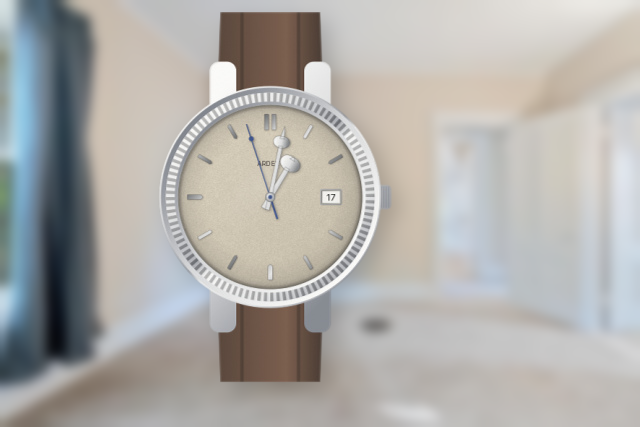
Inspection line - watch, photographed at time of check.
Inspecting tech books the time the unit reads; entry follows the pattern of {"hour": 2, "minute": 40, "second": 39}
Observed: {"hour": 1, "minute": 1, "second": 57}
